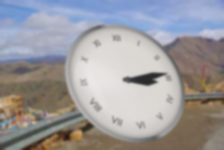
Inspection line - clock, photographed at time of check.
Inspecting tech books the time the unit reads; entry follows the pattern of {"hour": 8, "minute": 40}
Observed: {"hour": 3, "minute": 14}
